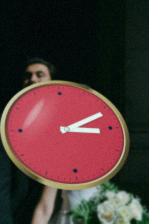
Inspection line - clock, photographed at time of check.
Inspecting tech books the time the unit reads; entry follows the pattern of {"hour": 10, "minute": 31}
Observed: {"hour": 3, "minute": 11}
